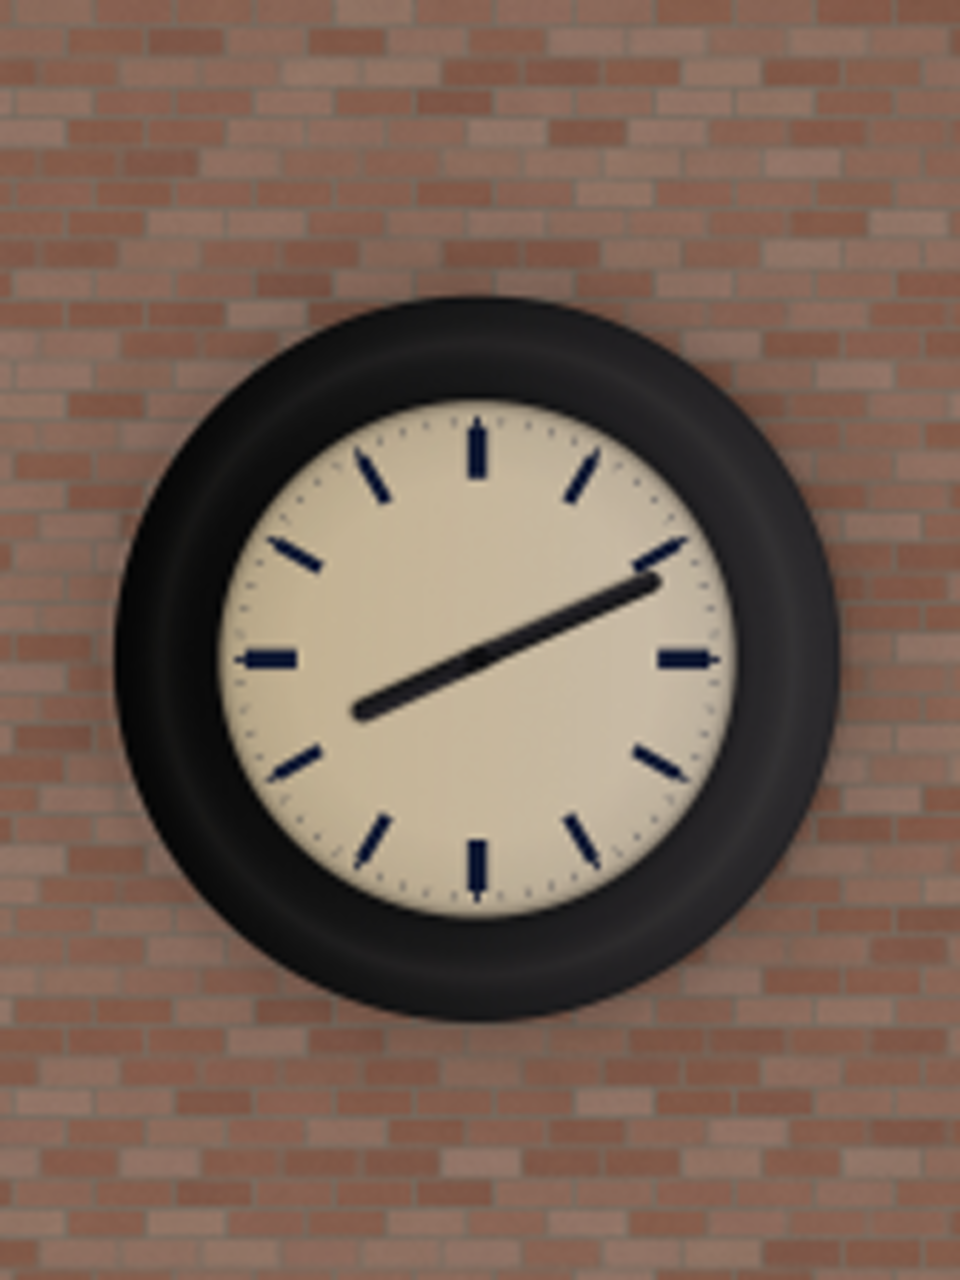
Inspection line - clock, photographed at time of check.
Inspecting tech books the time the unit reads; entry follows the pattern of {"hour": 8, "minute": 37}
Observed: {"hour": 8, "minute": 11}
